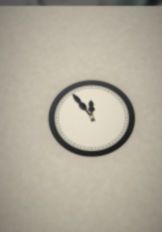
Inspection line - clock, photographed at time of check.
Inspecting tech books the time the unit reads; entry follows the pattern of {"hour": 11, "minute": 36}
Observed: {"hour": 11, "minute": 54}
